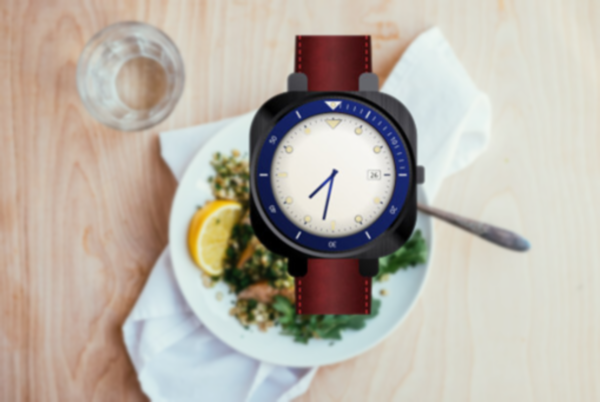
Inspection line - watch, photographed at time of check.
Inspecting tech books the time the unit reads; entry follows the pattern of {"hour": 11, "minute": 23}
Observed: {"hour": 7, "minute": 32}
